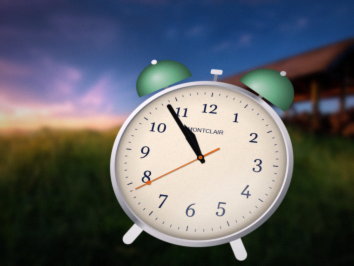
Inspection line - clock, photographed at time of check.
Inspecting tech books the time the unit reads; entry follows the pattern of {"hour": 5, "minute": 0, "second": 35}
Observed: {"hour": 10, "minute": 53, "second": 39}
